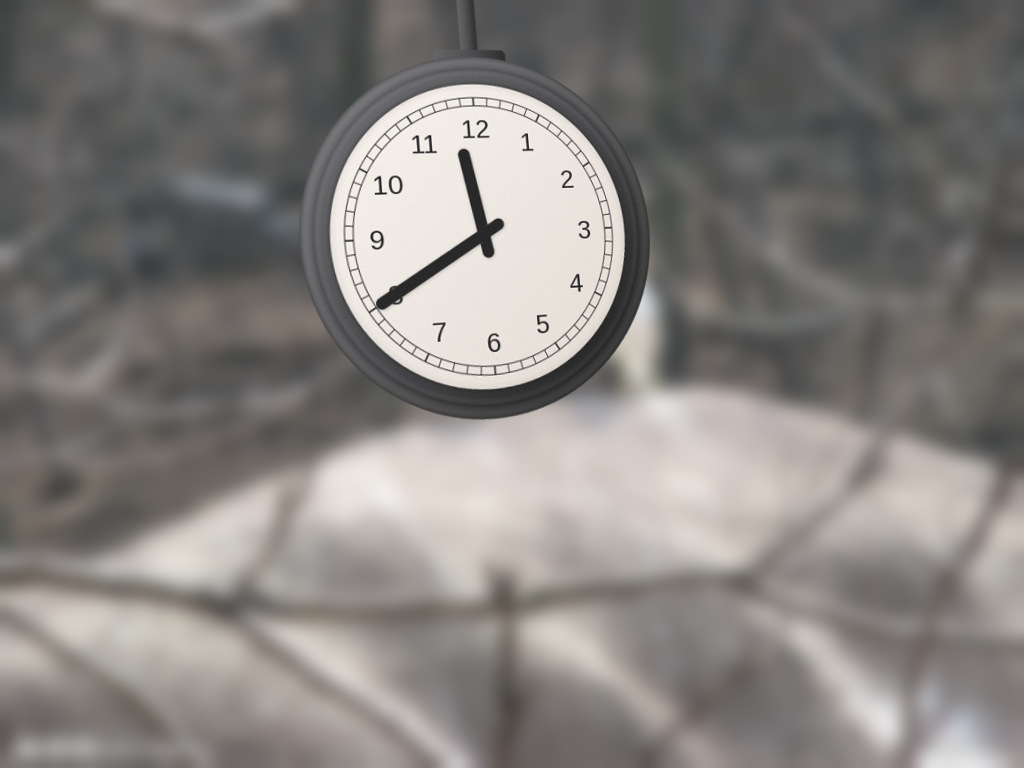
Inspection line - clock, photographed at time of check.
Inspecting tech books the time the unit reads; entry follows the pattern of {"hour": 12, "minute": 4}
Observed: {"hour": 11, "minute": 40}
